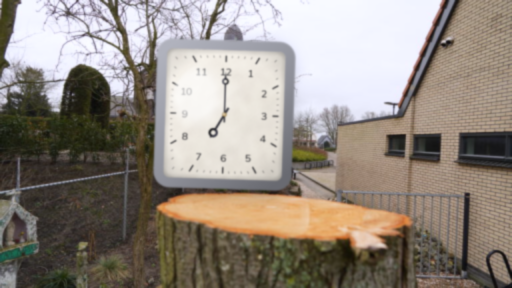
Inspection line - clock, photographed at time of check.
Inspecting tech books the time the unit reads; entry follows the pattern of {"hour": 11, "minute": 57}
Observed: {"hour": 7, "minute": 0}
